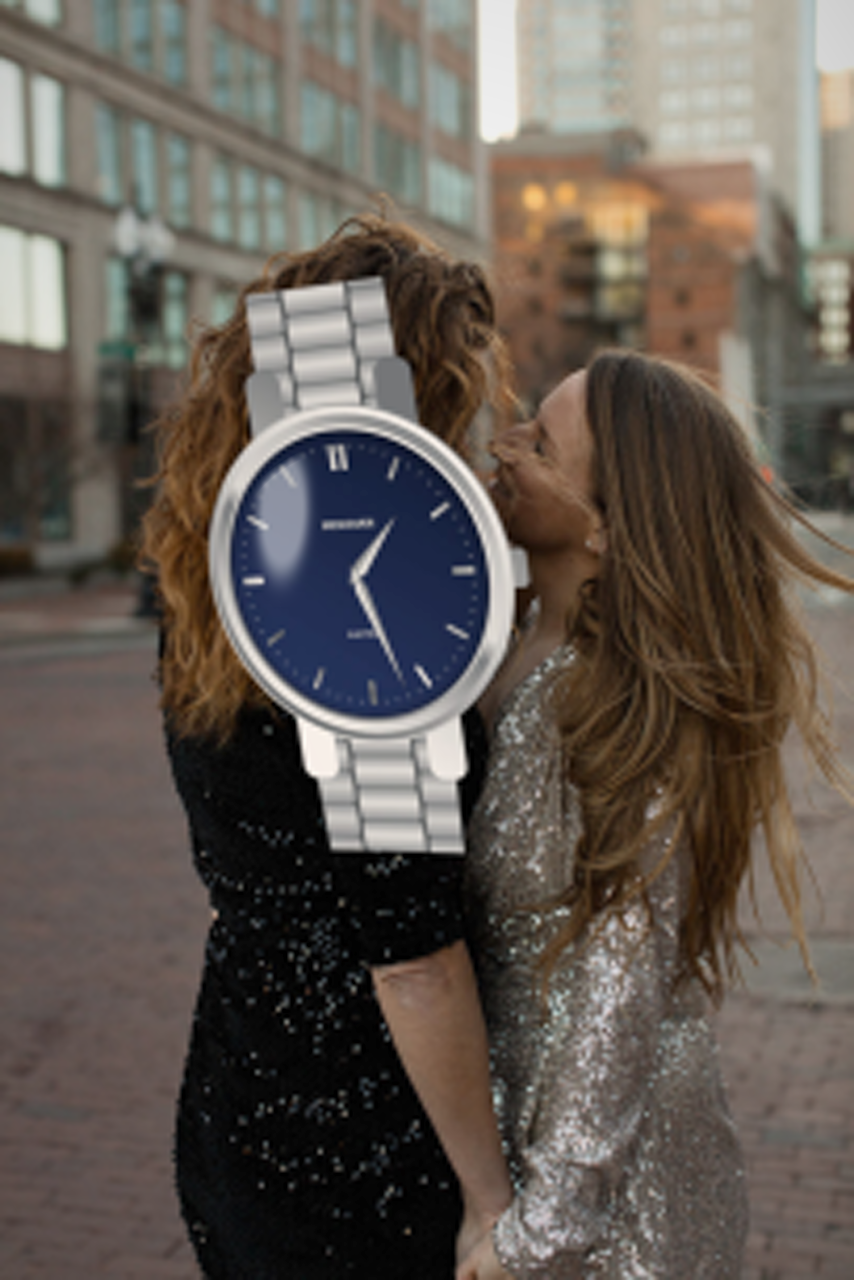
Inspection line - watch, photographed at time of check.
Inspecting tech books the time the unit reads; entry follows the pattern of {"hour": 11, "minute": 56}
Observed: {"hour": 1, "minute": 27}
